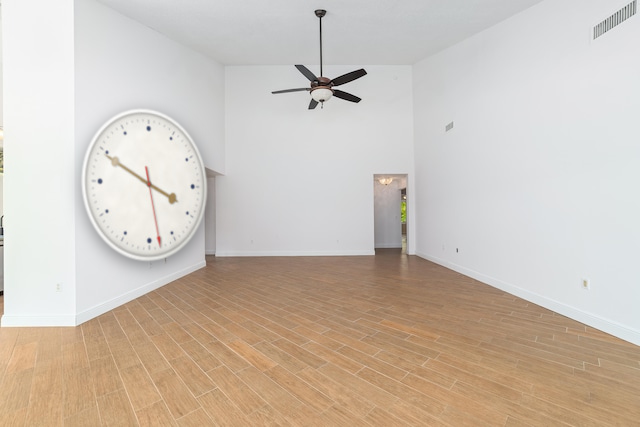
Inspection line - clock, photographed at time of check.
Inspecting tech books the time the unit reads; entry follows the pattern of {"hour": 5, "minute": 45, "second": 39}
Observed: {"hour": 3, "minute": 49, "second": 28}
